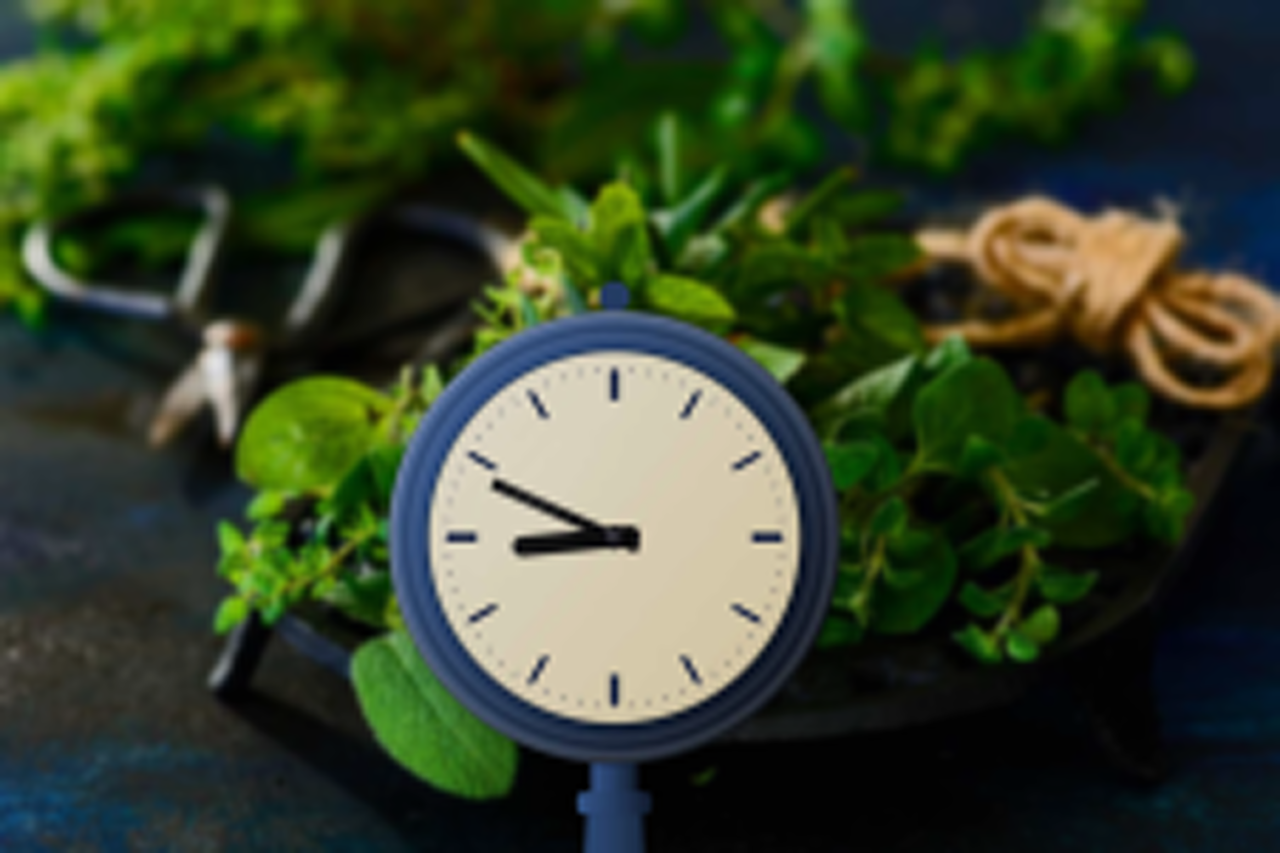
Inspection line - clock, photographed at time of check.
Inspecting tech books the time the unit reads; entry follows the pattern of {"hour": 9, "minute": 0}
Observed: {"hour": 8, "minute": 49}
